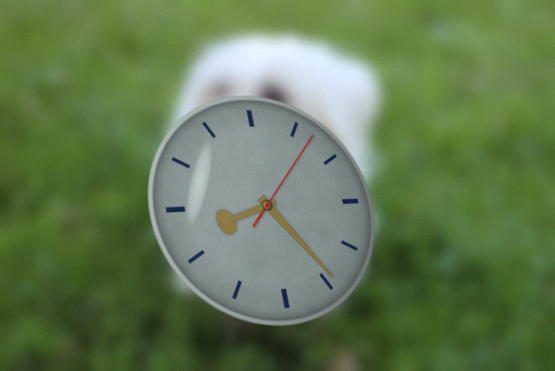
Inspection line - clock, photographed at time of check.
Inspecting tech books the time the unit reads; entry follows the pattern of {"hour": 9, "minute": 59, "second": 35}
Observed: {"hour": 8, "minute": 24, "second": 7}
